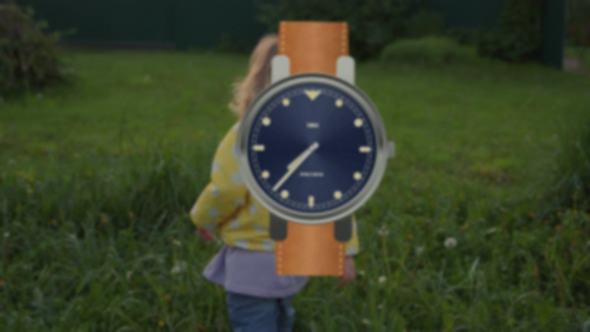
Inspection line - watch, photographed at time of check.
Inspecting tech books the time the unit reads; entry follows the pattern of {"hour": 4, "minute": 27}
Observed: {"hour": 7, "minute": 37}
